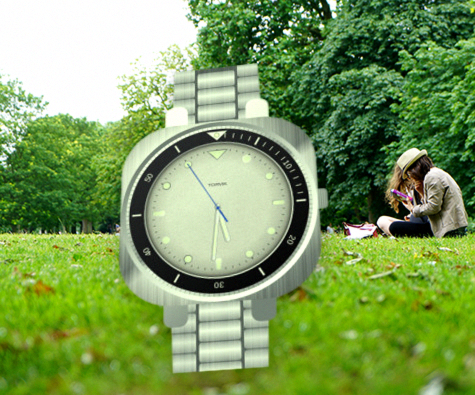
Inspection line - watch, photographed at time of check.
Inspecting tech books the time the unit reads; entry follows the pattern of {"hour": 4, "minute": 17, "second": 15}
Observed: {"hour": 5, "minute": 30, "second": 55}
